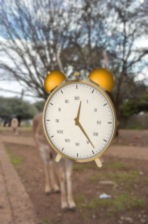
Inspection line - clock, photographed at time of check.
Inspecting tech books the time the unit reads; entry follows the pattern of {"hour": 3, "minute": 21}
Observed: {"hour": 12, "minute": 24}
